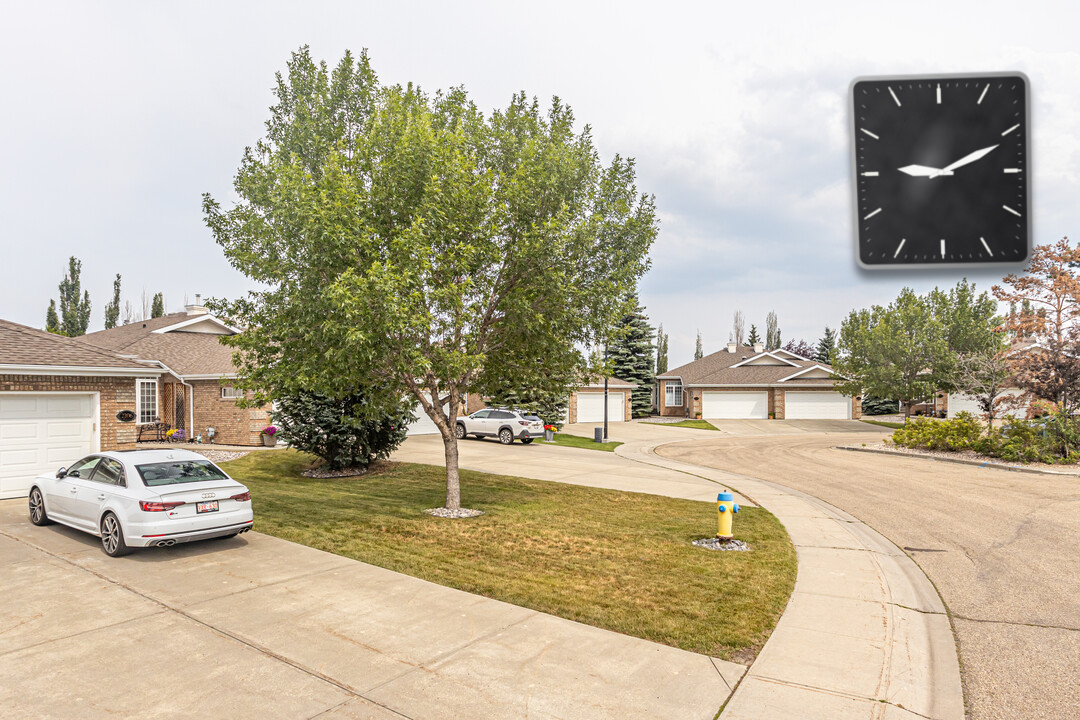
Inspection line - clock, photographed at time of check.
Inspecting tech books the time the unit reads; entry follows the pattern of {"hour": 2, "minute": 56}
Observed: {"hour": 9, "minute": 11}
